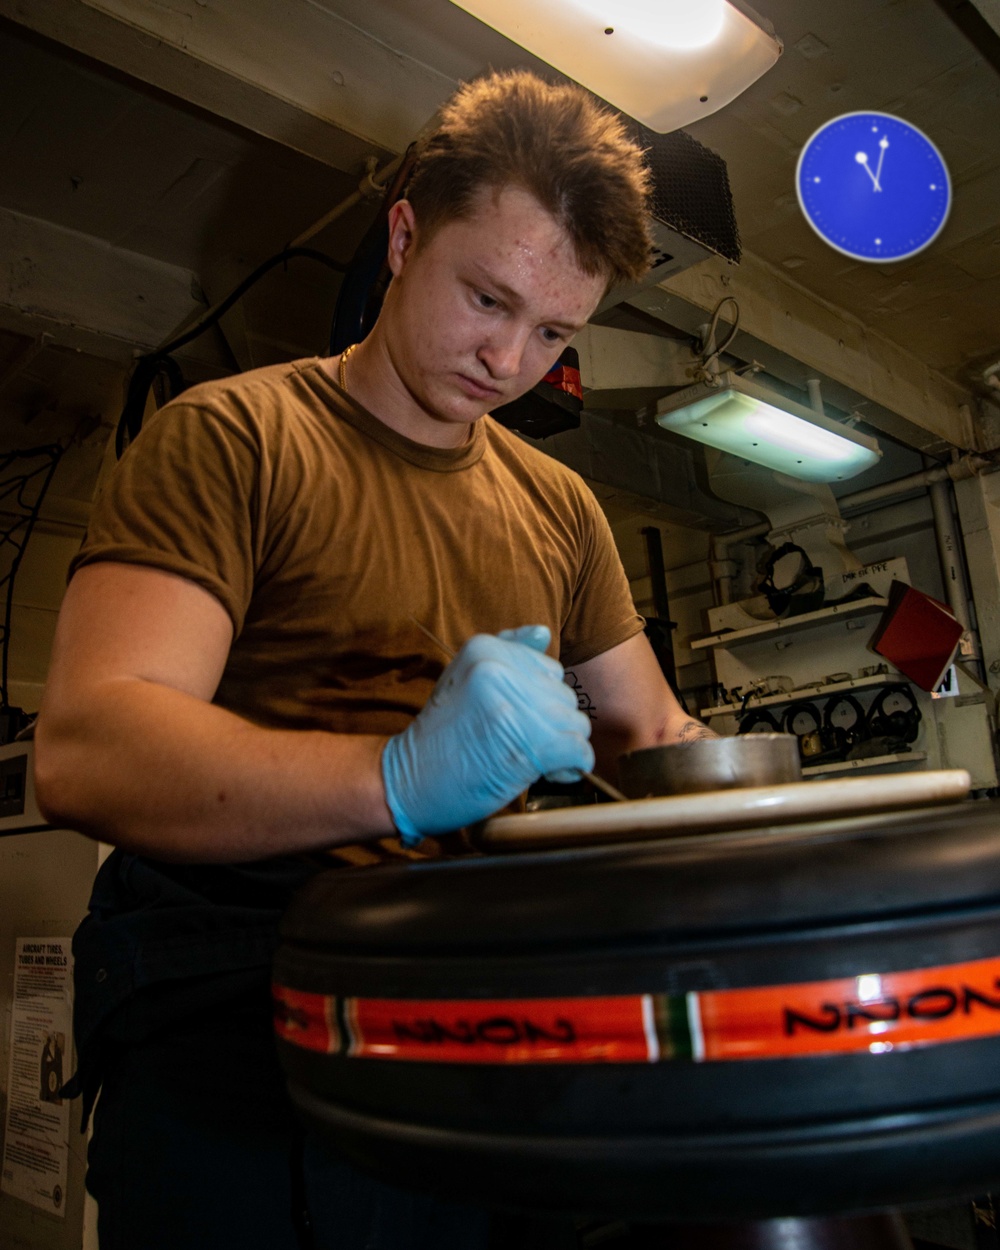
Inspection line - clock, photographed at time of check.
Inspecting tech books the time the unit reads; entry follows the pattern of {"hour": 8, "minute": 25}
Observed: {"hour": 11, "minute": 2}
